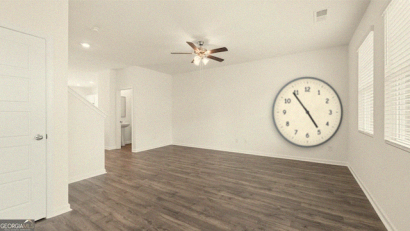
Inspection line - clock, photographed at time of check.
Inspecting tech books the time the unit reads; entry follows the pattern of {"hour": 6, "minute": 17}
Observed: {"hour": 4, "minute": 54}
